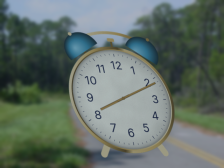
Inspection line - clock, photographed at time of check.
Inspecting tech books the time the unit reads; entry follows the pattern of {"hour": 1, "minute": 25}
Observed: {"hour": 8, "minute": 11}
